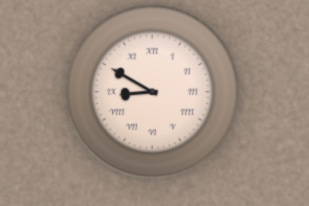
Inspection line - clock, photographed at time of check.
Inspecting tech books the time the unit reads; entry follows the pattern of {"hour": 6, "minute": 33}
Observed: {"hour": 8, "minute": 50}
